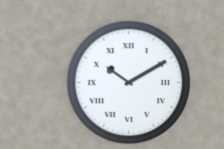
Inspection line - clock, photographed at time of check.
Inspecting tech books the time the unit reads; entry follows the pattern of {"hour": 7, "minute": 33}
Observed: {"hour": 10, "minute": 10}
